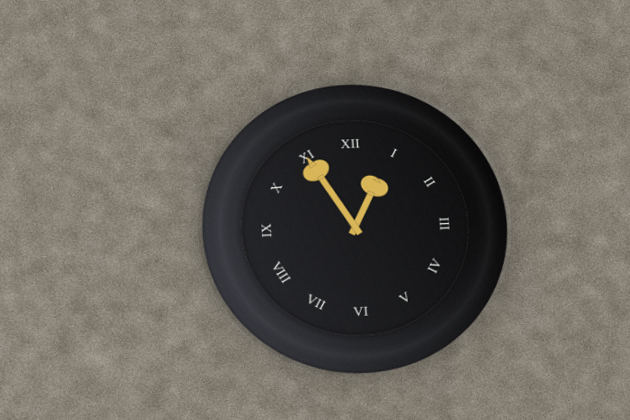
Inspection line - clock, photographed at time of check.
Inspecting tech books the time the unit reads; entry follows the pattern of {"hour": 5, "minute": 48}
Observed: {"hour": 12, "minute": 55}
